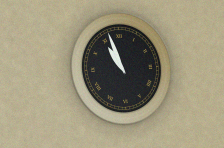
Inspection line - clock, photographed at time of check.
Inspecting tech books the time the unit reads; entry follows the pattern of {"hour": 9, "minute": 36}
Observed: {"hour": 10, "minute": 57}
